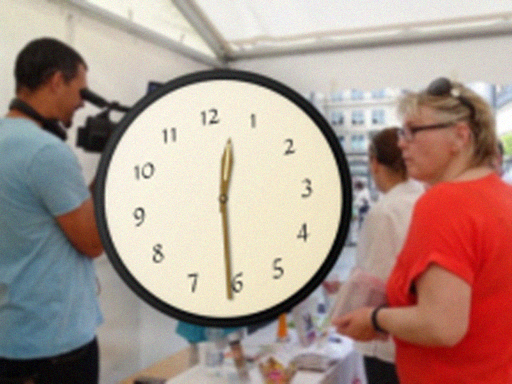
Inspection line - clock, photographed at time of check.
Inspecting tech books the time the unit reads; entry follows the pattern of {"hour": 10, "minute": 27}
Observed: {"hour": 12, "minute": 31}
